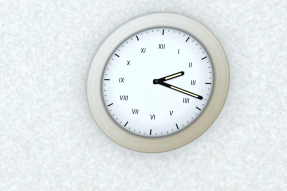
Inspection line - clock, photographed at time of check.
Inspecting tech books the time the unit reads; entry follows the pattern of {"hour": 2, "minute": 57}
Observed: {"hour": 2, "minute": 18}
